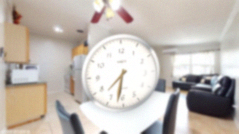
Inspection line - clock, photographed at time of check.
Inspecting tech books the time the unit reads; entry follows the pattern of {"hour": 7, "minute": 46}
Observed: {"hour": 7, "minute": 32}
